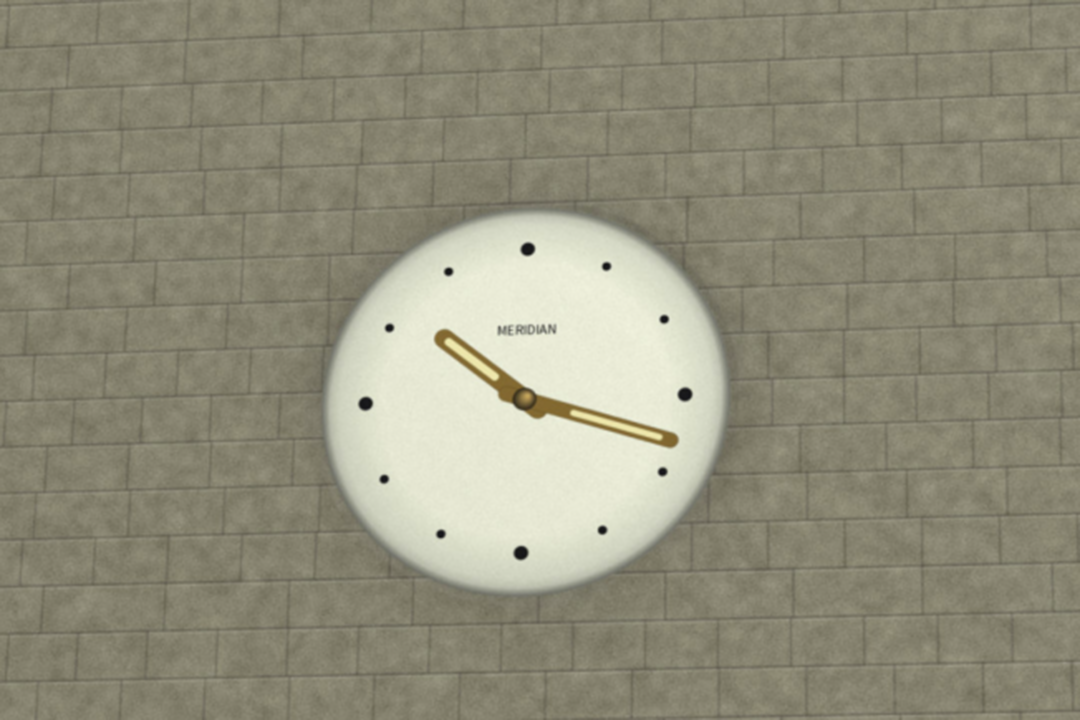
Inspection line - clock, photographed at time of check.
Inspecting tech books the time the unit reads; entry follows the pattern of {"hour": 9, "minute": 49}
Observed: {"hour": 10, "minute": 18}
